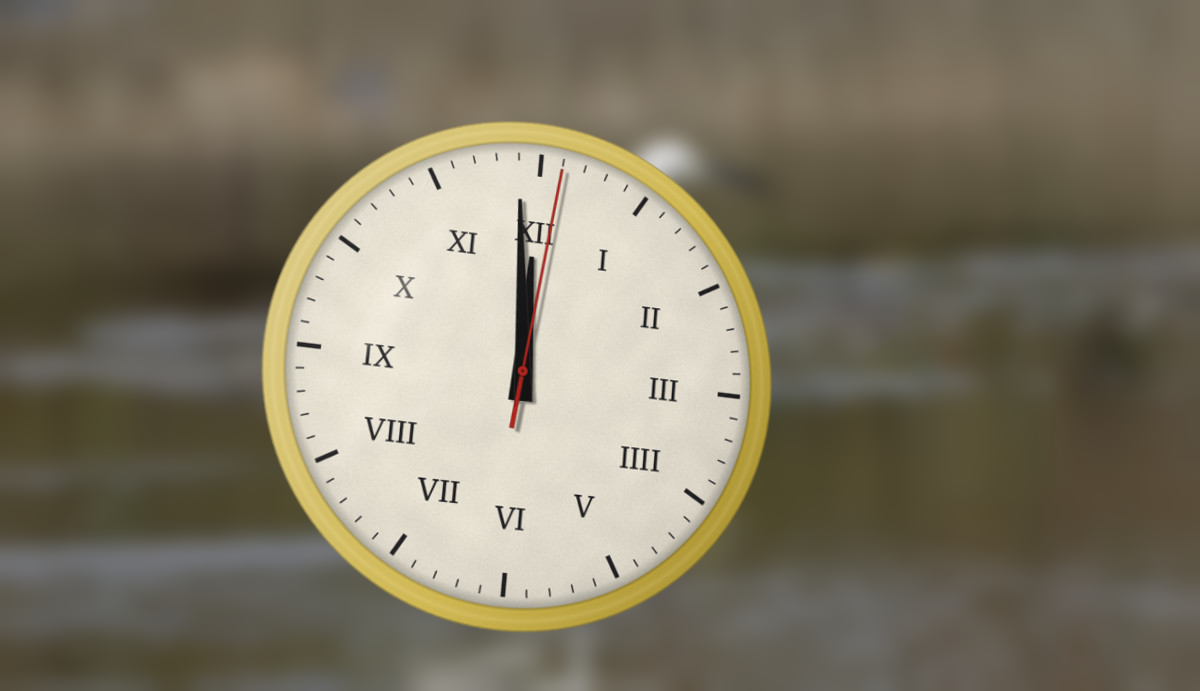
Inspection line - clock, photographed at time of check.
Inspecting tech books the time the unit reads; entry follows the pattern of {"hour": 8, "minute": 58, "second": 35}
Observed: {"hour": 11, "minute": 59, "second": 1}
